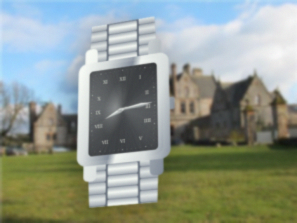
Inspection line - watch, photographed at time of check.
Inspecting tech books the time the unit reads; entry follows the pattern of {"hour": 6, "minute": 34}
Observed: {"hour": 8, "minute": 14}
